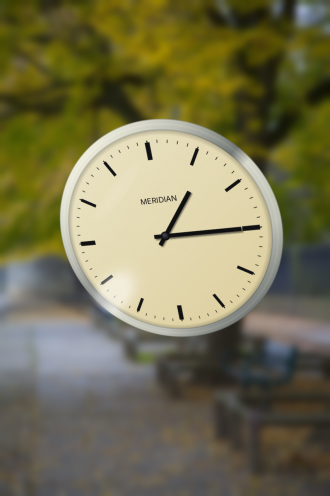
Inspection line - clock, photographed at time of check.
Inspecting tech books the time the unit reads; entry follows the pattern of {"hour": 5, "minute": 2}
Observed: {"hour": 1, "minute": 15}
